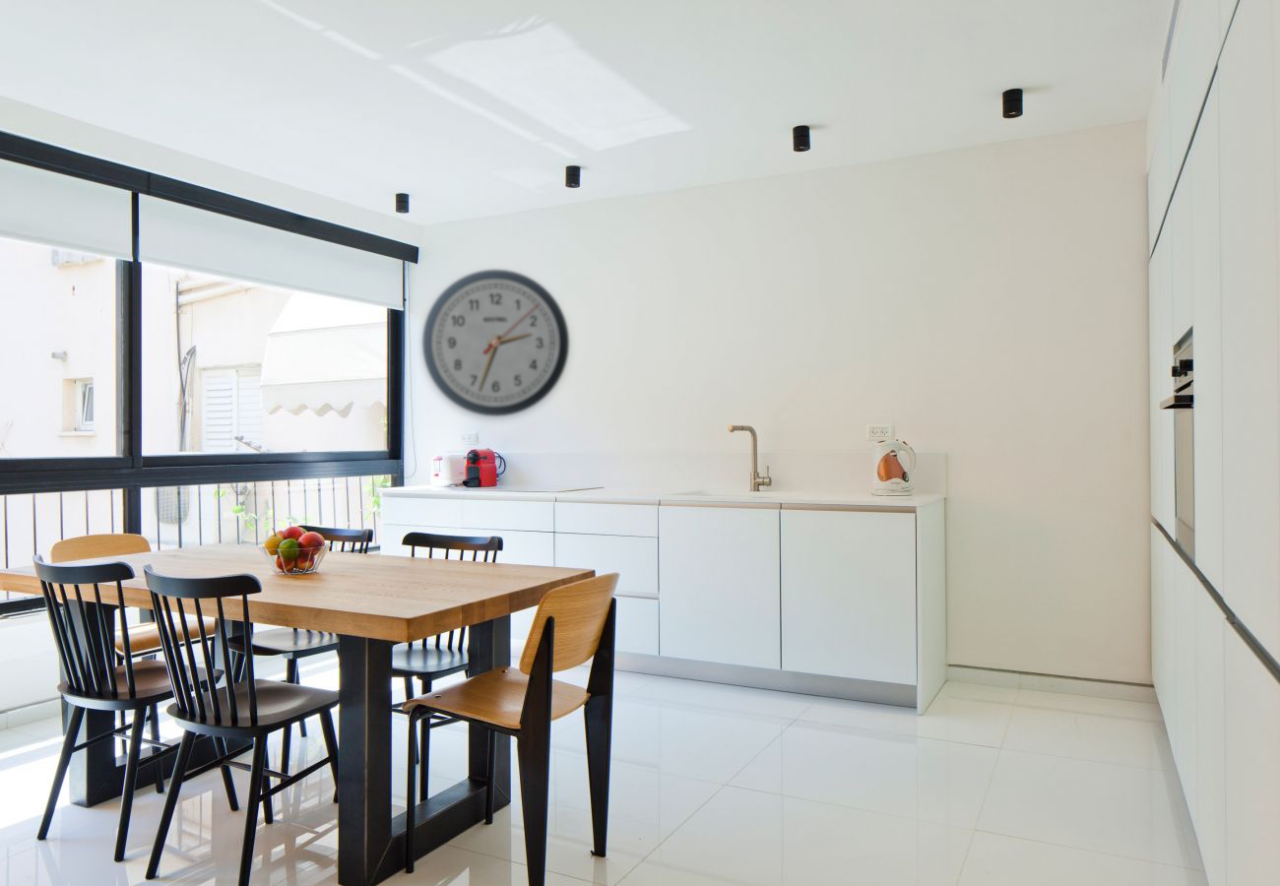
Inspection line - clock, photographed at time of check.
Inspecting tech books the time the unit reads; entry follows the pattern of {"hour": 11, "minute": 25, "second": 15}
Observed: {"hour": 2, "minute": 33, "second": 8}
